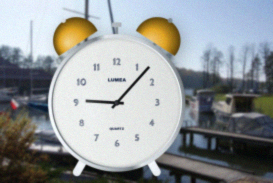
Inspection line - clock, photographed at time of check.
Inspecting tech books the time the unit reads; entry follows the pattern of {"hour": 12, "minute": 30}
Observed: {"hour": 9, "minute": 7}
